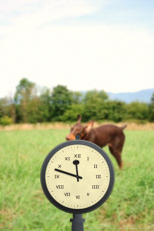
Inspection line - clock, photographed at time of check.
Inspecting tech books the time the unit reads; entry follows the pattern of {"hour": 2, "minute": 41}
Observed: {"hour": 11, "minute": 48}
